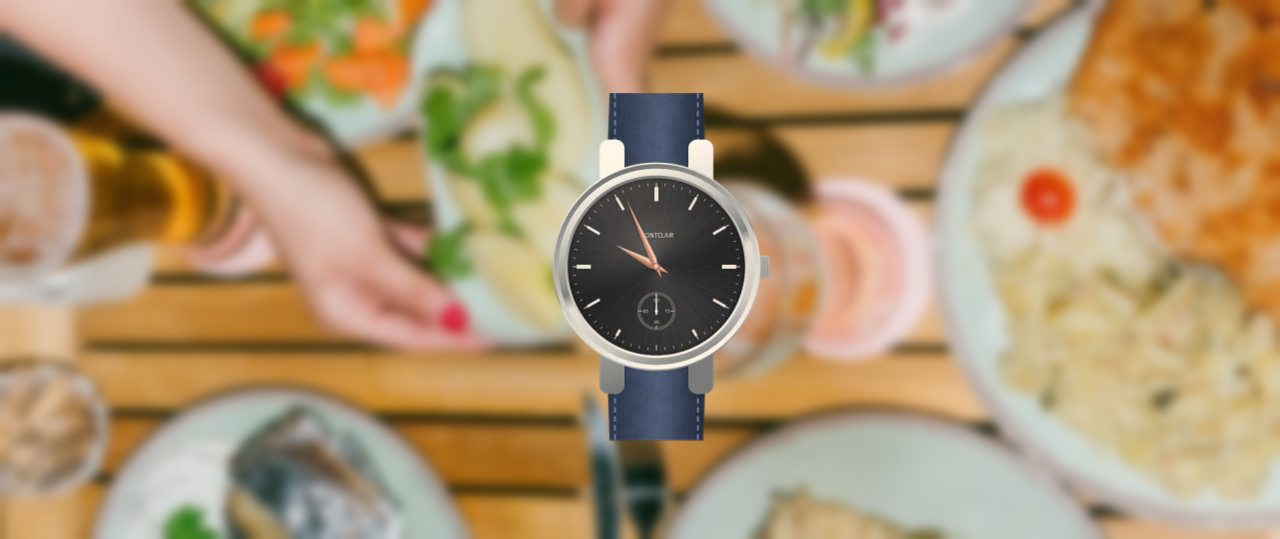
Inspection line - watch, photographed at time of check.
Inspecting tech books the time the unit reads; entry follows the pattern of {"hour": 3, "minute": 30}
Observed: {"hour": 9, "minute": 56}
